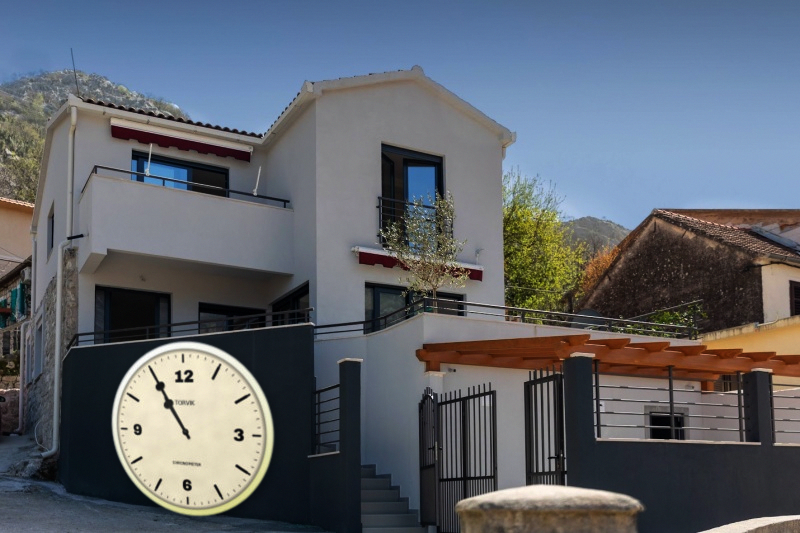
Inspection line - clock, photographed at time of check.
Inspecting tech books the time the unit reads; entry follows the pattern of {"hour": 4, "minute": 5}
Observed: {"hour": 10, "minute": 55}
